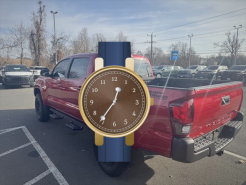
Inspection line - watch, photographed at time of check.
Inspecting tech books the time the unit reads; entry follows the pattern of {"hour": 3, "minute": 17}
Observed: {"hour": 12, "minute": 36}
